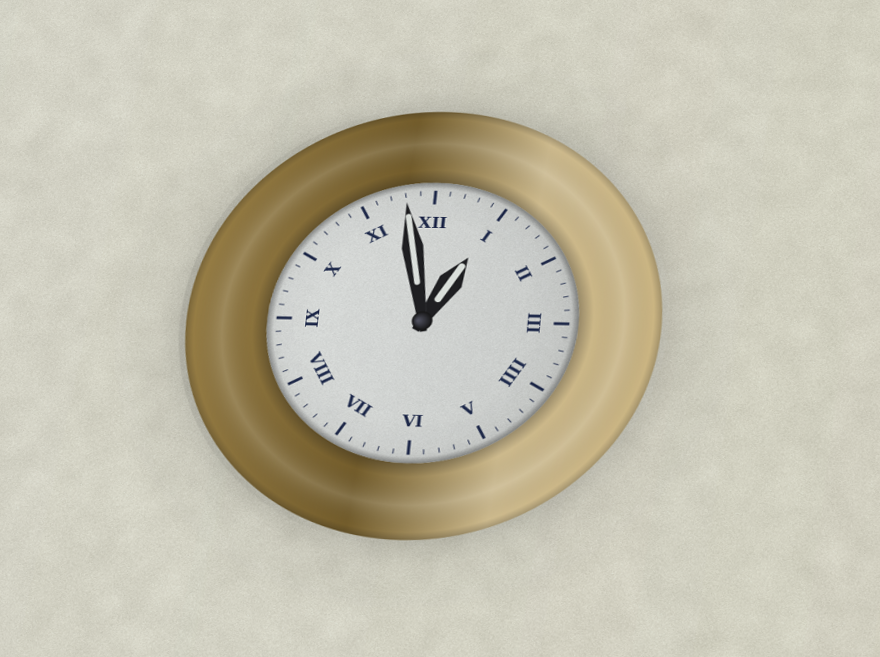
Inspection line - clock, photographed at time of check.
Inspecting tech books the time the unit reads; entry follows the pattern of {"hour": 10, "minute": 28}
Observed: {"hour": 12, "minute": 58}
